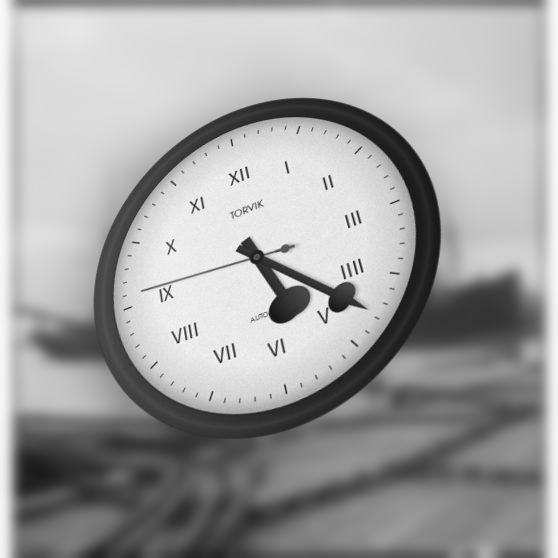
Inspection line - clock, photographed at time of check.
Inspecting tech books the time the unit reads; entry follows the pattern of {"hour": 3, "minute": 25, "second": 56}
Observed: {"hour": 5, "minute": 22, "second": 46}
